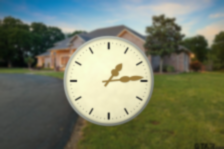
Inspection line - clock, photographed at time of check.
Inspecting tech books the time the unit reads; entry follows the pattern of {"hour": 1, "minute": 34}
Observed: {"hour": 1, "minute": 14}
